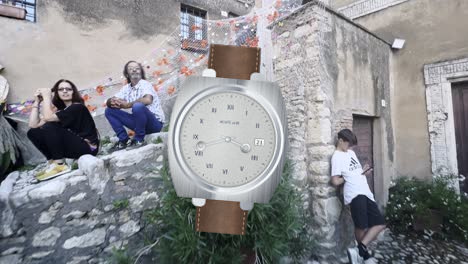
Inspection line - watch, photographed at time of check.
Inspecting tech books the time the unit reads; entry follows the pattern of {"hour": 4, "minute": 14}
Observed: {"hour": 3, "minute": 42}
